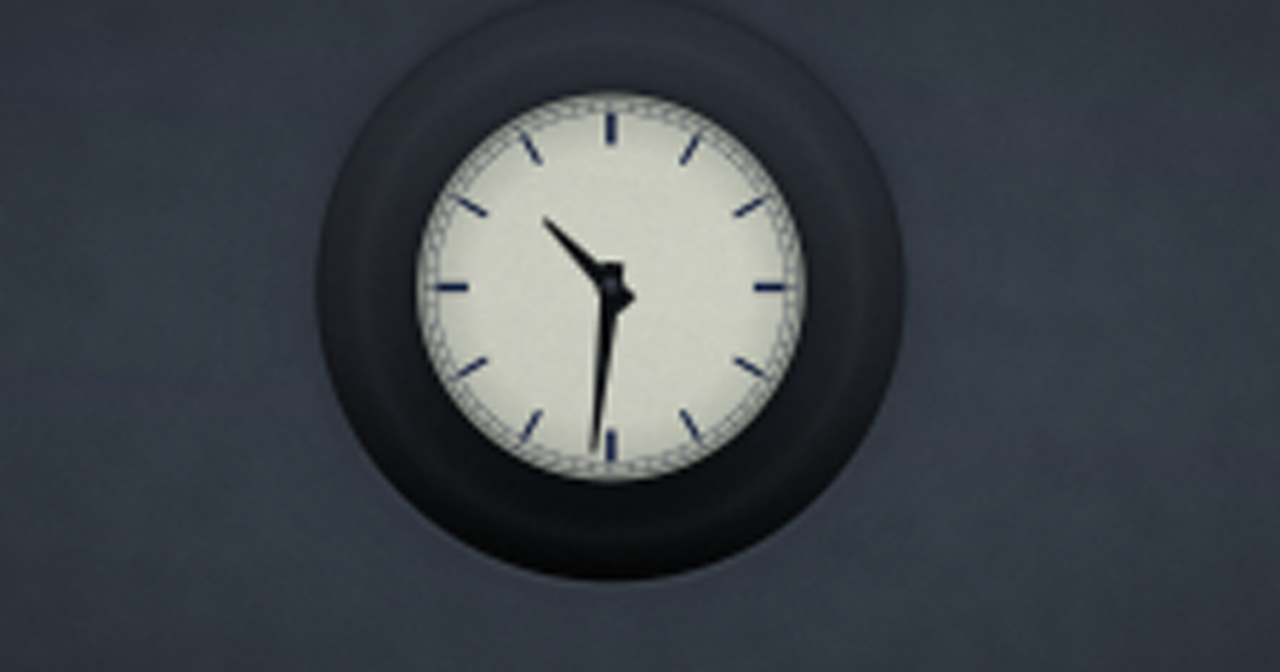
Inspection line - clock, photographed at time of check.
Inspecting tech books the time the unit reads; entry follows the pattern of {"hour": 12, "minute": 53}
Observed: {"hour": 10, "minute": 31}
